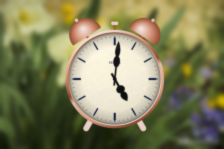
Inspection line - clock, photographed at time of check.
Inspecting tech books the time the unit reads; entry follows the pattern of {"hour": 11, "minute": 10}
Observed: {"hour": 5, "minute": 1}
